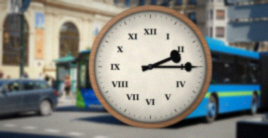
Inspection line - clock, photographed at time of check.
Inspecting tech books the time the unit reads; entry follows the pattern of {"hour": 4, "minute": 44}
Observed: {"hour": 2, "minute": 15}
